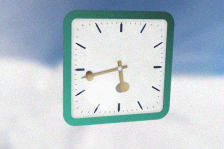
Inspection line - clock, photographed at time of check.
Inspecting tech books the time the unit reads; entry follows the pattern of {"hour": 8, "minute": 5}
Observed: {"hour": 5, "minute": 43}
